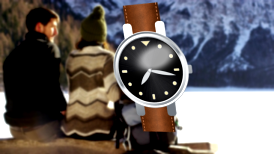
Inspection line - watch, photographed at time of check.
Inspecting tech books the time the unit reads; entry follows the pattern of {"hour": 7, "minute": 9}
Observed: {"hour": 7, "minute": 17}
